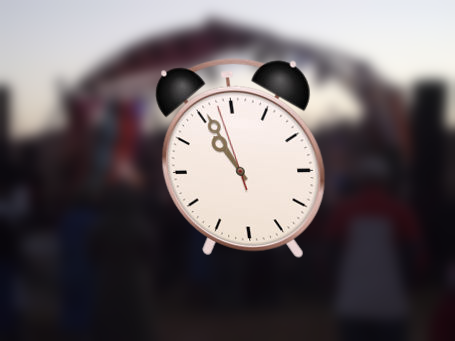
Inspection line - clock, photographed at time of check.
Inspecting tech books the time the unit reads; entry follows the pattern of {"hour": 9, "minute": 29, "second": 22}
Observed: {"hour": 10, "minute": 55, "second": 58}
